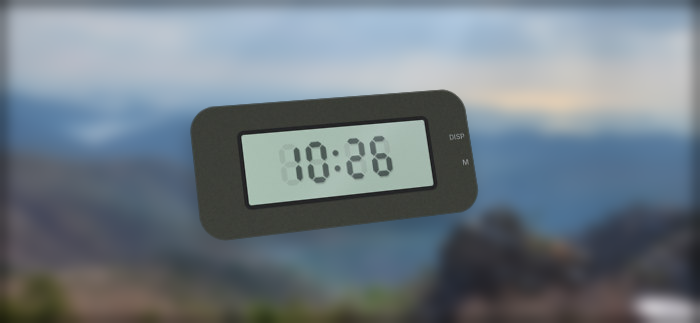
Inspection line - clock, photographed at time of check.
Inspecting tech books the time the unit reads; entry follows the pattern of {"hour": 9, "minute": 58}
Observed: {"hour": 10, "minute": 26}
